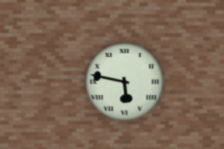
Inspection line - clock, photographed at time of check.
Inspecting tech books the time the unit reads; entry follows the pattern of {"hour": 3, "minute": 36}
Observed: {"hour": 5, "minute": 47}
